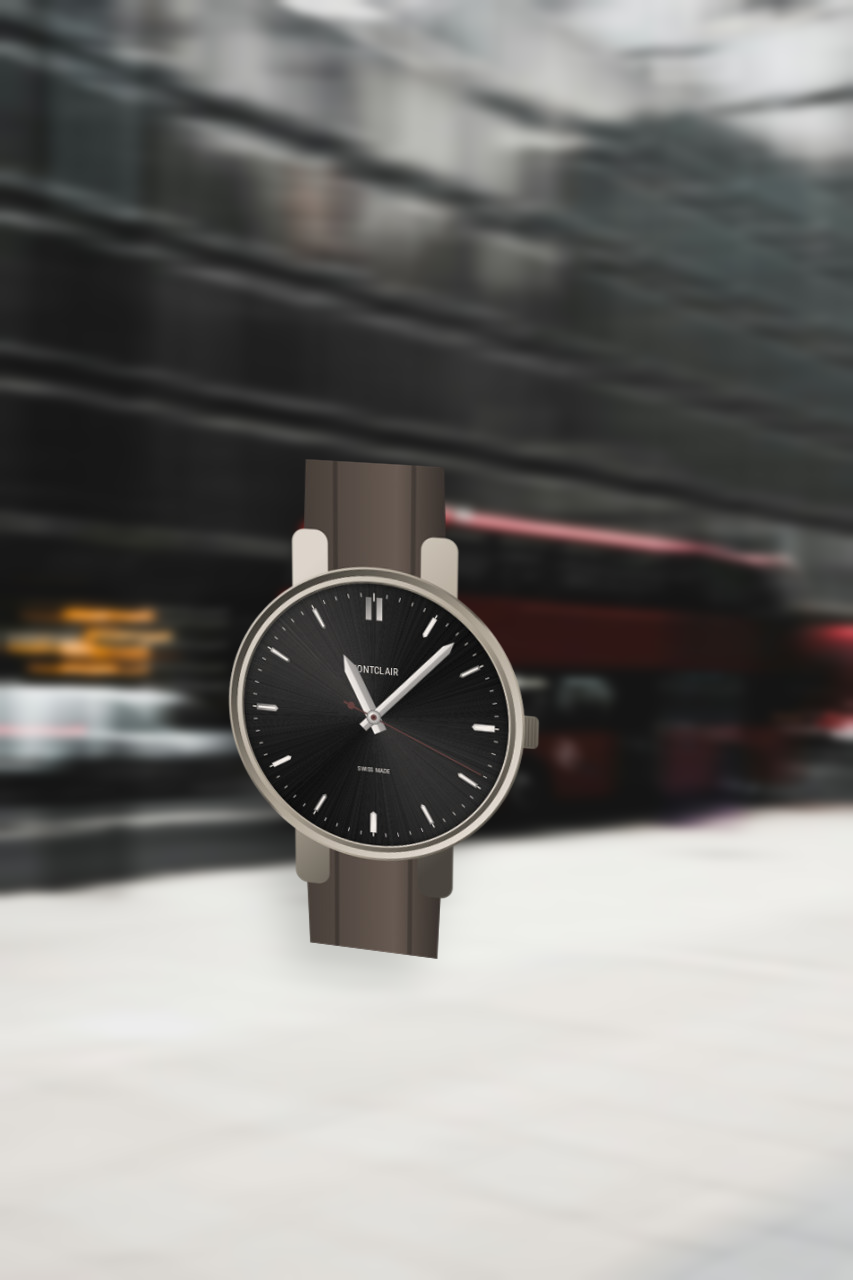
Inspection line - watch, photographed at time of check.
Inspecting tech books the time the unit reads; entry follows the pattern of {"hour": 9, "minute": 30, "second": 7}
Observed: {"hour": 11, "minute": 7, "second": 19}
